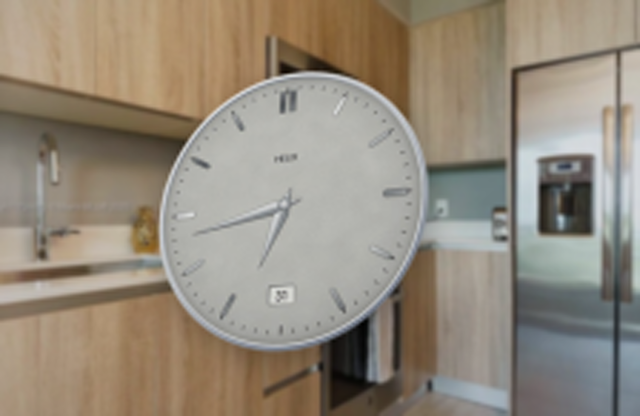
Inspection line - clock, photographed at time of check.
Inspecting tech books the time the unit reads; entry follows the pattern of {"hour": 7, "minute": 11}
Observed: {"hour": 6, "minute": 43}
